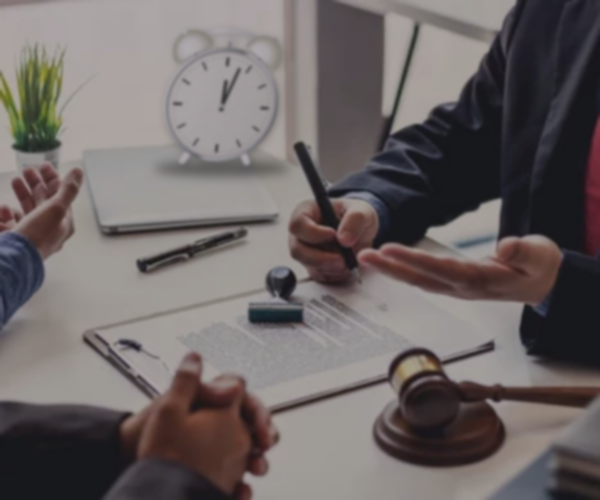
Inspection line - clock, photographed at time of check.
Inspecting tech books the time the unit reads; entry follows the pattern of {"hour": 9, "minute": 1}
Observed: {"hour": 12, "minute": 3}
